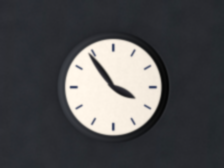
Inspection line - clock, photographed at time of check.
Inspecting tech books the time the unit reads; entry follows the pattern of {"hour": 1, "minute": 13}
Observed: {"hour": 3, "minute": 54}
